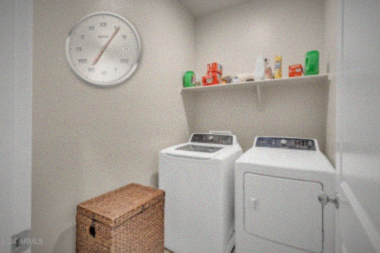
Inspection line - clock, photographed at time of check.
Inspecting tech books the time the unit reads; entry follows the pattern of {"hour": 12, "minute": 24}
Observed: {"hour": 7, "minute": 6}
